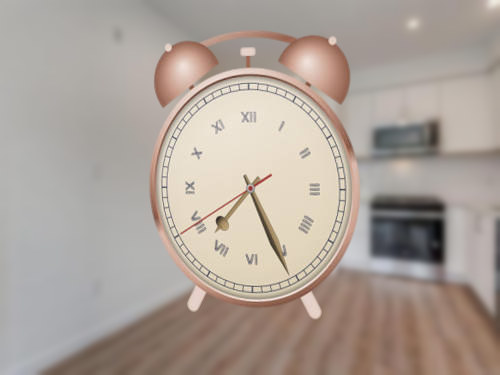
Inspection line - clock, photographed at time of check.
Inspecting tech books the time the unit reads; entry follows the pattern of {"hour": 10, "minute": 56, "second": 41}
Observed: {"hour": 7, "minute": 25, "second": 40}
